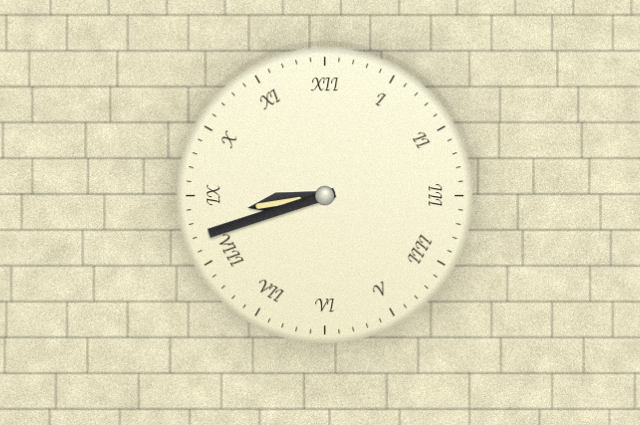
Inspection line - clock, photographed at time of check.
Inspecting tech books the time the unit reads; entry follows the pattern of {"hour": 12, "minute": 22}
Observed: {"hour": 8, "minute": 42}
